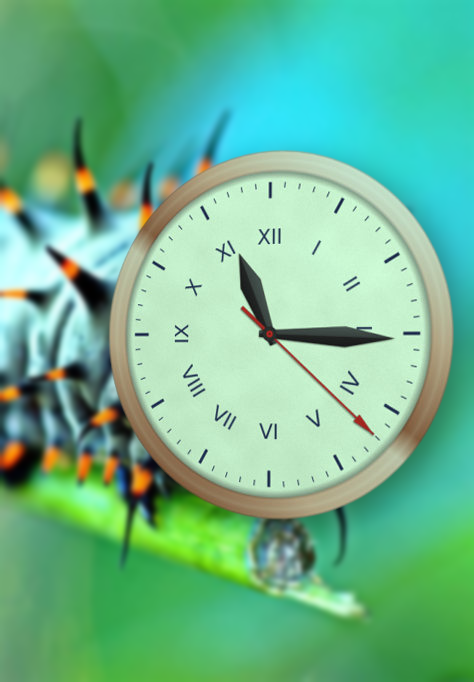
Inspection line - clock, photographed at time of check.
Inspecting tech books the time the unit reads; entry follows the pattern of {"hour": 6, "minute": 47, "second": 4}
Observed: {"hour": 11, "minute": 15, "second": 22}
